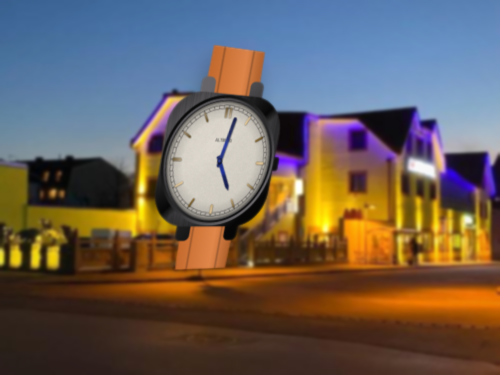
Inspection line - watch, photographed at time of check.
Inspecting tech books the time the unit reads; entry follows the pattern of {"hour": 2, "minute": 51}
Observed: {"hour": 5, "minute": 2}
